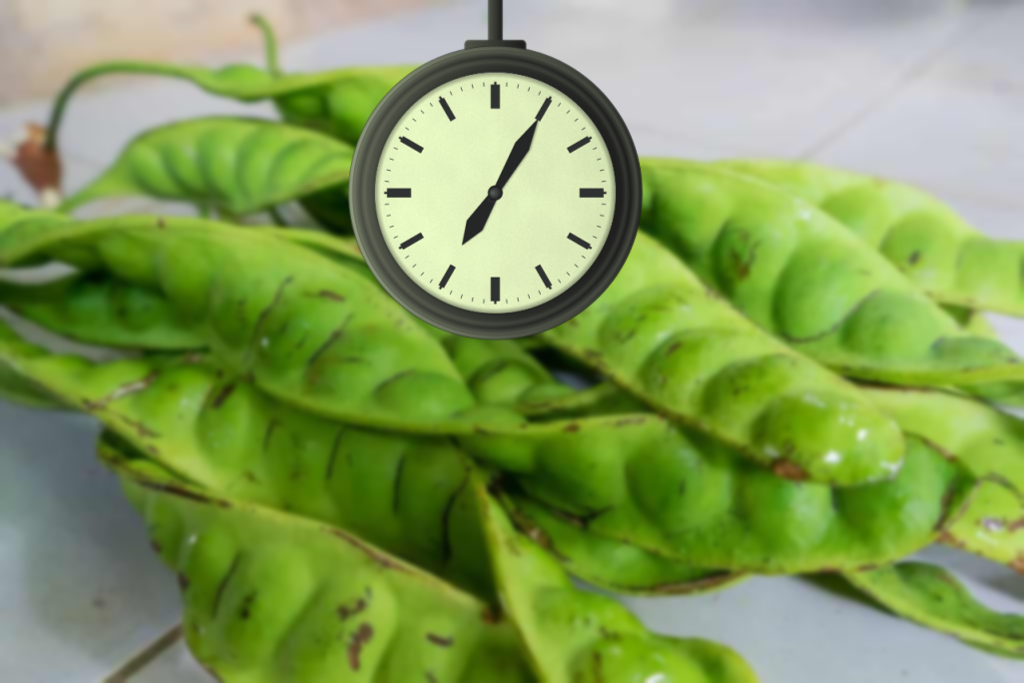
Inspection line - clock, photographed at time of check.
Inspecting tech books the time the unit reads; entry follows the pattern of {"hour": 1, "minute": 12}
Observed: {"hour": 7, "minute": 5}
